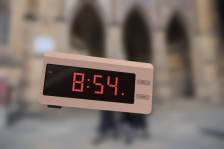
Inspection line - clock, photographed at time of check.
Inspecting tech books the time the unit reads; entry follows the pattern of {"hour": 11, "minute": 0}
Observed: {"hour": 8, "minute": 54}
